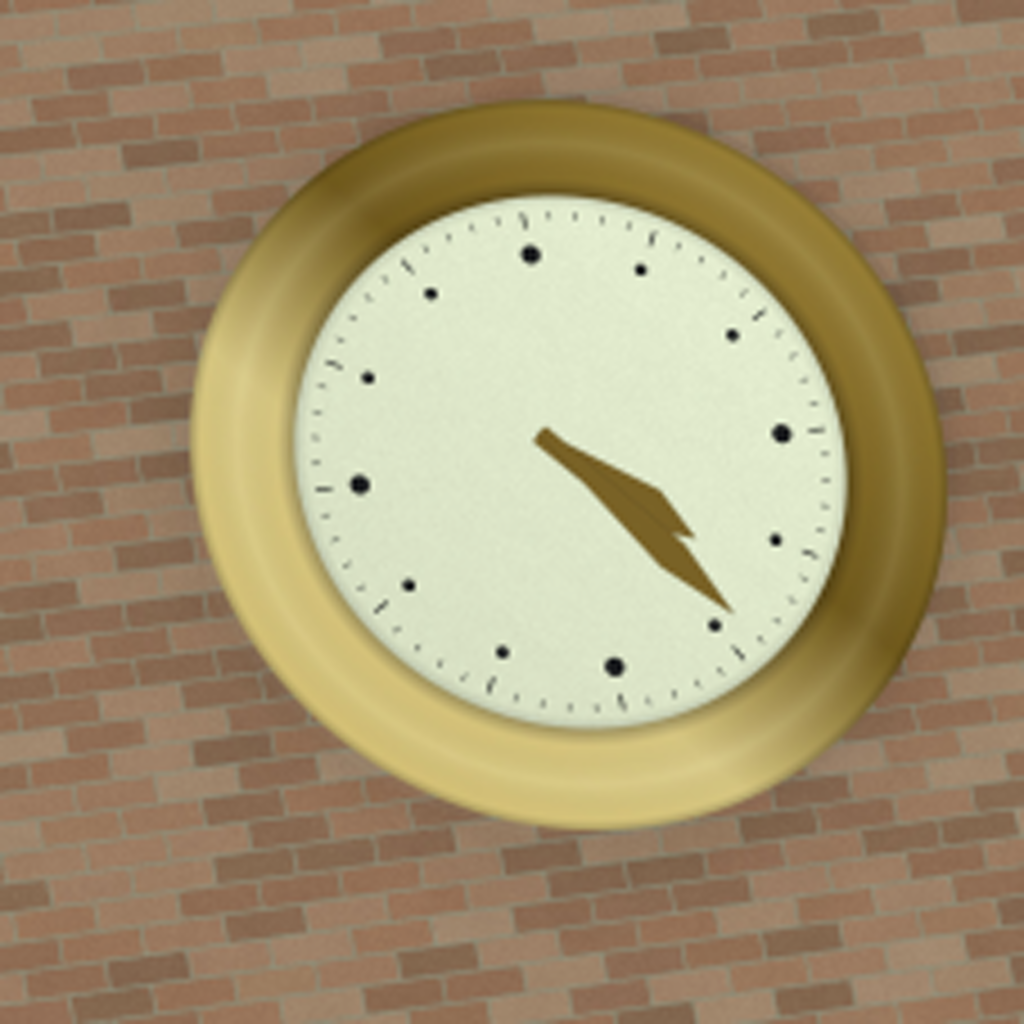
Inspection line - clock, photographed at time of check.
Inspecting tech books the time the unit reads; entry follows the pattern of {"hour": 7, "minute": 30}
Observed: {"hour": 4, "minute": 24}
